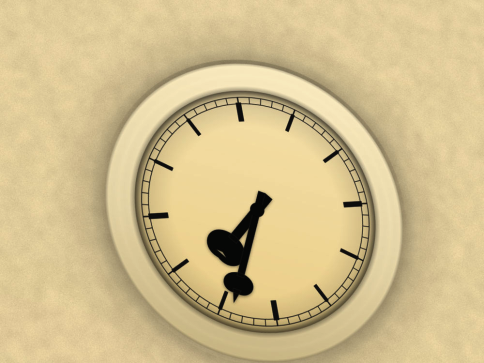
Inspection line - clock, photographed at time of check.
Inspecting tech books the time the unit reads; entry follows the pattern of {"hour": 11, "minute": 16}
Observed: {"hour": 7, "minute": 34}
